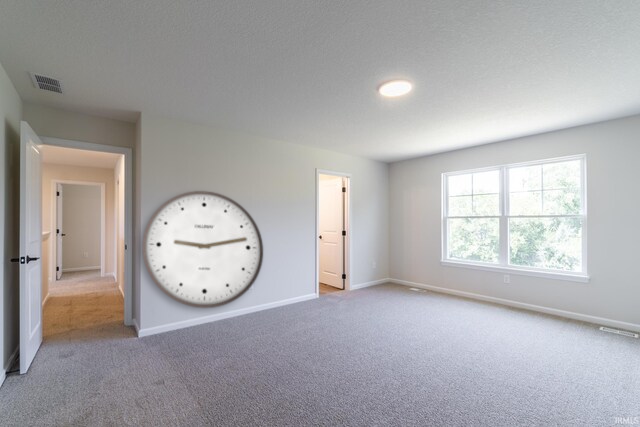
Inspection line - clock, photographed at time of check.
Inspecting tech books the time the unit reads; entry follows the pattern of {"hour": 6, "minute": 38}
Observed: {"hour": 9, "minute": 13}
